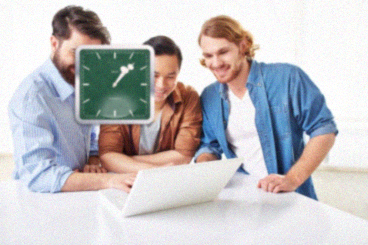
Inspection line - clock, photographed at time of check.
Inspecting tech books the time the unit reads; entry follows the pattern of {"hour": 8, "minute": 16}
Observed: {"hour": 1, "minute": 7}
